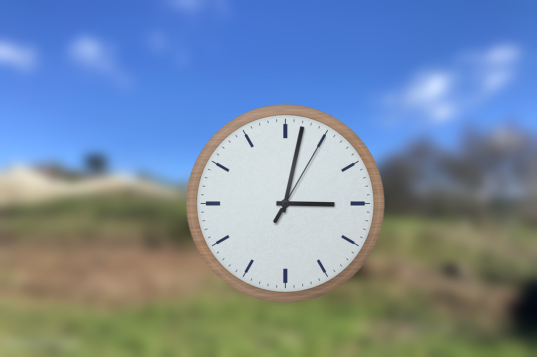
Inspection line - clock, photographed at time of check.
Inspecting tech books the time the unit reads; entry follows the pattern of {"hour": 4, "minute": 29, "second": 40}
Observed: {"hour": 3, "minute": 2, "second": 5}
